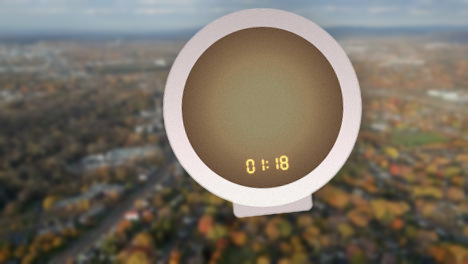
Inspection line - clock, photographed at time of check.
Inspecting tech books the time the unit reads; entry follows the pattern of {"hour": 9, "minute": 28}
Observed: {"hour": 1, "minute": 18}
